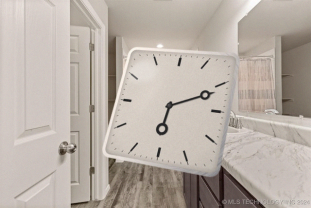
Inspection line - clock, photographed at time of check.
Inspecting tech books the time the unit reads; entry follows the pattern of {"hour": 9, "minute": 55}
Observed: {"hour": 6, "minute": 11}
